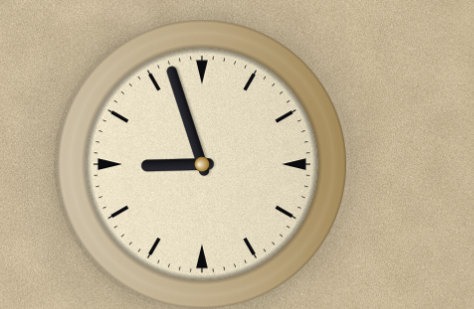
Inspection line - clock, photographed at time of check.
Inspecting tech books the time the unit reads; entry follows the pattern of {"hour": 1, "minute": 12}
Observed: {"hour": 8, "minute": 57}
